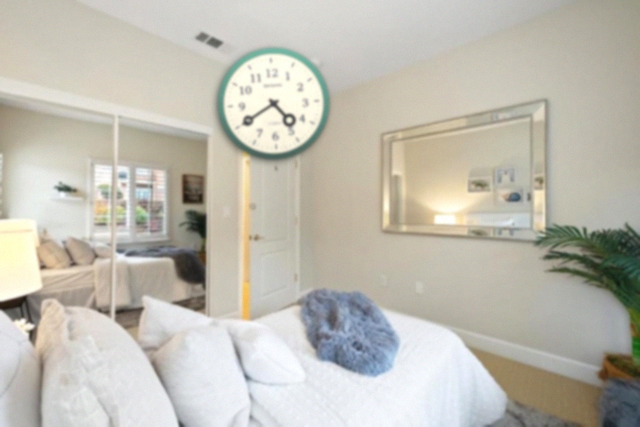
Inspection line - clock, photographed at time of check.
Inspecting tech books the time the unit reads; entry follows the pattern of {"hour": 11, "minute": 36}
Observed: {"hour": 4, "minute": 40}
